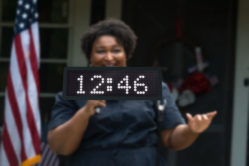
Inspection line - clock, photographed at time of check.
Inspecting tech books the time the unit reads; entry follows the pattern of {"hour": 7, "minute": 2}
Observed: {"hour": 12, "minute": 46}
